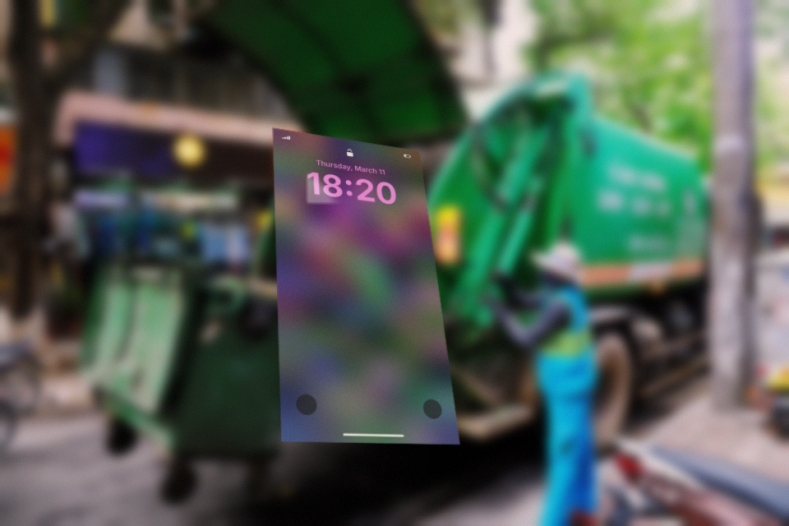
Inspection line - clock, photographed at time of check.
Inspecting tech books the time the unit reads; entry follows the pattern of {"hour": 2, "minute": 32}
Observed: {"hour": 18, "minute": 20}
